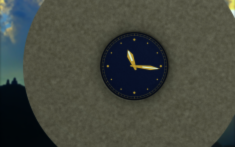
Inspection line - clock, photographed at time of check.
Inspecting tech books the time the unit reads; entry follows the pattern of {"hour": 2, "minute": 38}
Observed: {"hour": 11, "minute": 16}
